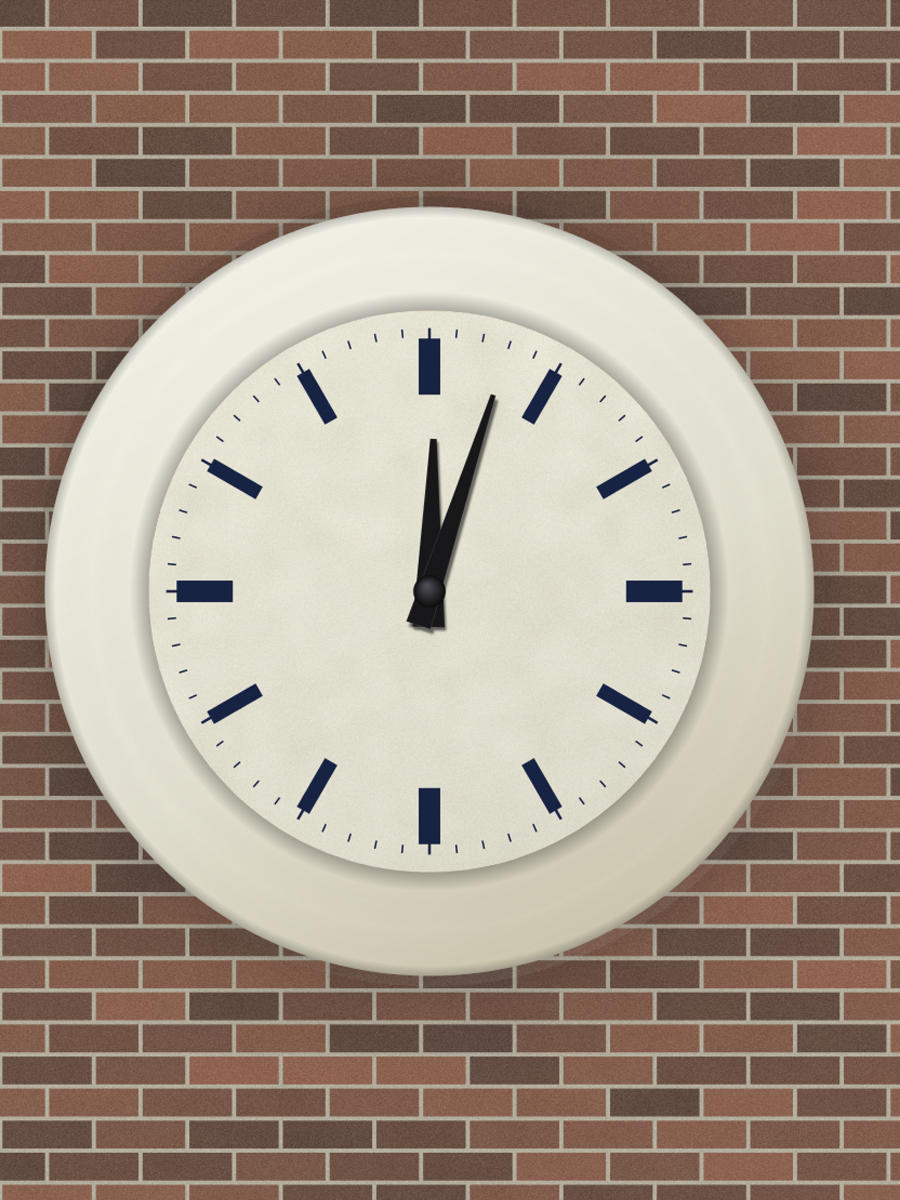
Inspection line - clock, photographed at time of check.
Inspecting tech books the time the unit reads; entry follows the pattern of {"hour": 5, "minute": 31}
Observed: {"hour": 12, "minute": 3}
